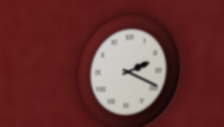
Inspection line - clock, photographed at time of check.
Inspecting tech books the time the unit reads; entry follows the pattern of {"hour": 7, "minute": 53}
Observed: {"hour": 2, "minute": 19}
